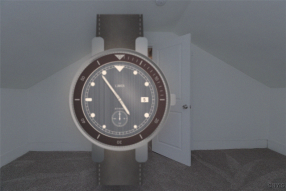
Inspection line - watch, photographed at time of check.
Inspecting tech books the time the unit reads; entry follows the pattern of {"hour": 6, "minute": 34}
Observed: {"hour": 4, "minute": 54}
